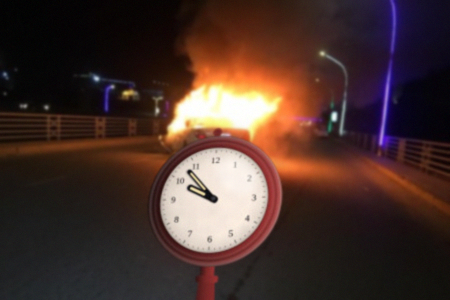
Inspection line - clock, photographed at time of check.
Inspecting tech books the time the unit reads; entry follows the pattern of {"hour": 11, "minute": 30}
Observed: {"hour": 9, "minute": 53}
